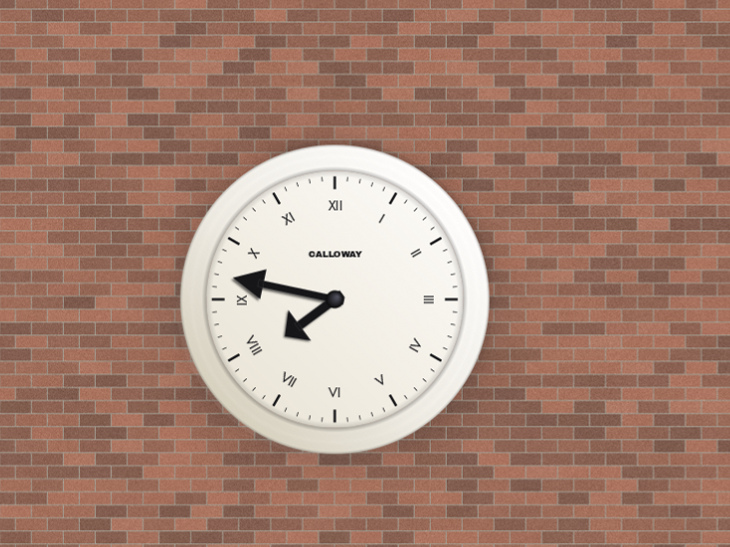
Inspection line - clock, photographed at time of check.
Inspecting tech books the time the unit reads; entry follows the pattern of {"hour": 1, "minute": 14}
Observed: {"hour": 7, "minute": 47}
